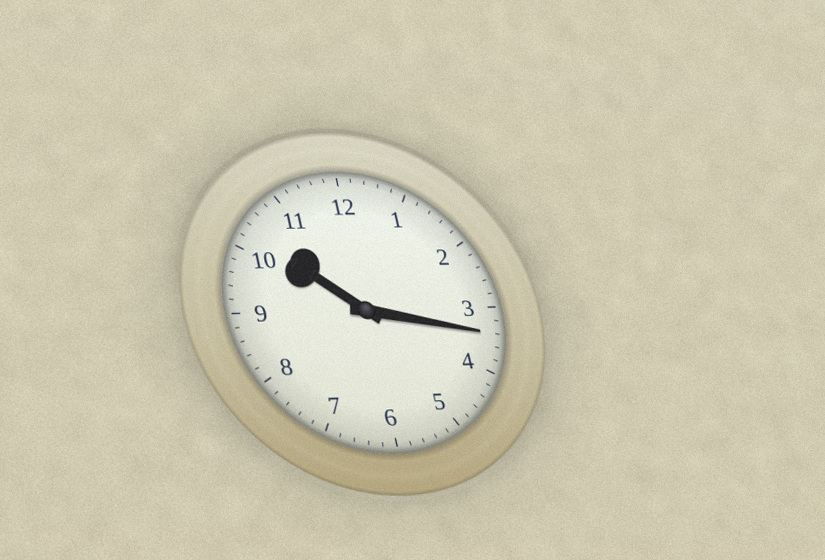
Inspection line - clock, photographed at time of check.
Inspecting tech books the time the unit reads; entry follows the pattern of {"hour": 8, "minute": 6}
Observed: {"hour": 10, "minute": 17}
